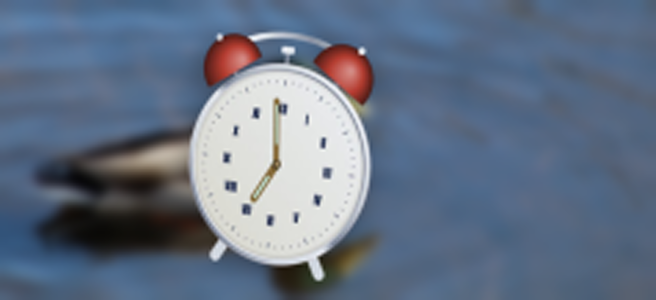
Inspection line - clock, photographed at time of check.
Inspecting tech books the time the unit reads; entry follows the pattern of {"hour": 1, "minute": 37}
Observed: {"hour": 6, "minute": 59}
